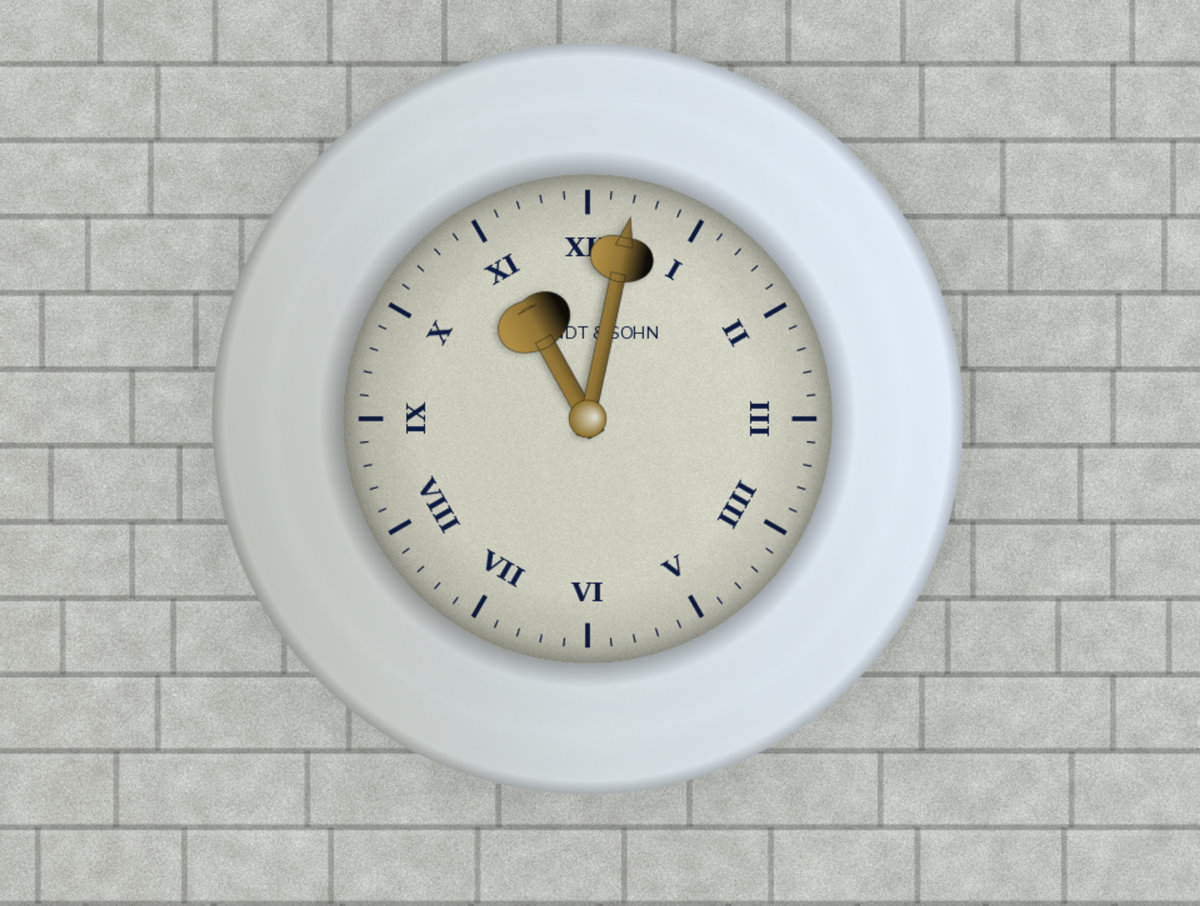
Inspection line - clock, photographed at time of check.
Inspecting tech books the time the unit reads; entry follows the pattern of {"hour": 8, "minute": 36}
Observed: {"hour": 11, "minute": 2}
